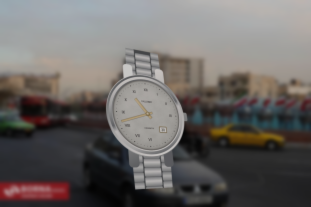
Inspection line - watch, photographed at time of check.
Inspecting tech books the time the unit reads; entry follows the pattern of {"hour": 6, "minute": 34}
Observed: {"hour": 10, "minute": 42}
